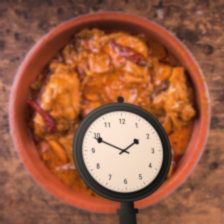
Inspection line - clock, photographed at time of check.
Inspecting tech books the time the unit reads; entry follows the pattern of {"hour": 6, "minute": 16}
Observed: {"hour": 1, "minute": 49}
